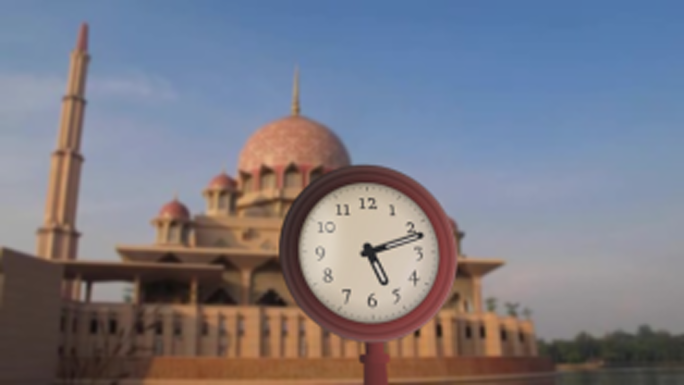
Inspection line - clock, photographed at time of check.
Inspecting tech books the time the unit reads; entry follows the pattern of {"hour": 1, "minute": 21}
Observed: {"hour": 5, "minute": 12}
